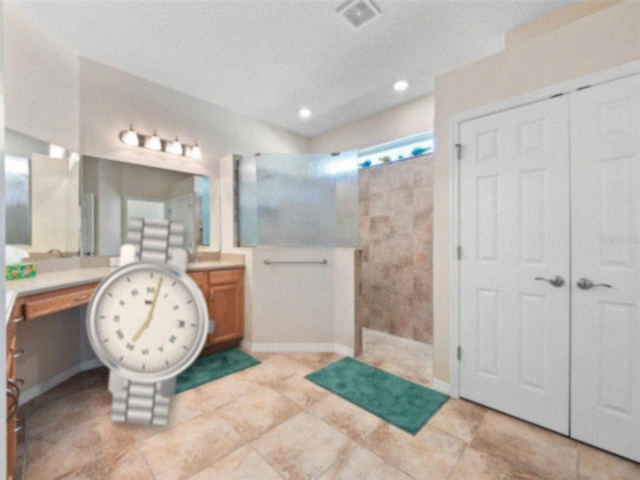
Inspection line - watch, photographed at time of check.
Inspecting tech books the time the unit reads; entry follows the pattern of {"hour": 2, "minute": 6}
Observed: {"hour": 7, "minute": 2}
